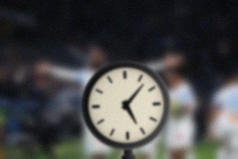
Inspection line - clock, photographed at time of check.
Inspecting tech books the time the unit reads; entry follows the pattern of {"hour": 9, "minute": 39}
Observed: {"hour": 5, "minute": 7}
